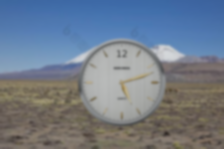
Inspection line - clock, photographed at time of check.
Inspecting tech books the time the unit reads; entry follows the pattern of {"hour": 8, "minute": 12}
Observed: {"hour": 5, "minute": 12}
